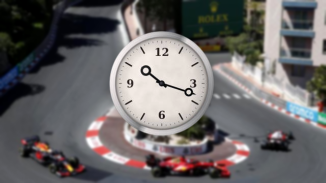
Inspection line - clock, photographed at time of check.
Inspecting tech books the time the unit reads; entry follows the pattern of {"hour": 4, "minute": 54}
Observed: {"hour": 10, "minute": 18}
